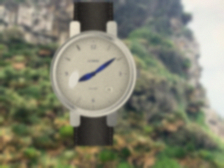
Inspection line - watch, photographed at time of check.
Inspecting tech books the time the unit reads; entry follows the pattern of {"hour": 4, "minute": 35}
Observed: {"hour": 8, "minute": 9}
